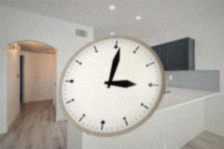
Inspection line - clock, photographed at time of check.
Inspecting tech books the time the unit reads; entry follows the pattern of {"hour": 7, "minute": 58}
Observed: {"hour": 3, "minute": 1}
